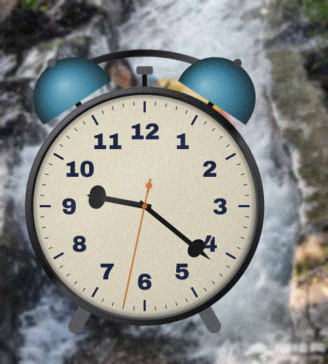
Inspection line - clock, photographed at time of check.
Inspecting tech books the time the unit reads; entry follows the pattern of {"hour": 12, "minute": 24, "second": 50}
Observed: {"hour": 9, "minute": 21, "second": 32}
